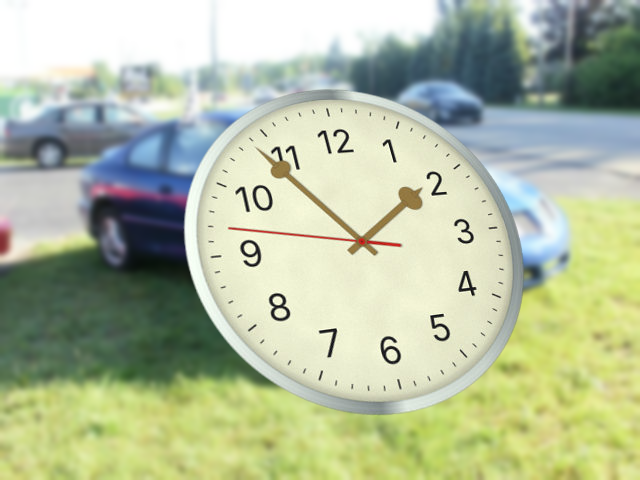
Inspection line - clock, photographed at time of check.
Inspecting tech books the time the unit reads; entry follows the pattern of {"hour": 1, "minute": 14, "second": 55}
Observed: {"hour": 1, "minute": 53, "second": 47}
